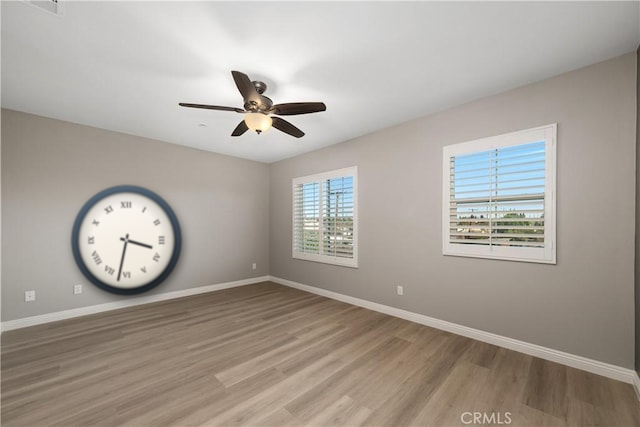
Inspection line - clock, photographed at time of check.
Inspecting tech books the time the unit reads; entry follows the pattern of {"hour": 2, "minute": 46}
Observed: {"hour": 3, "minute": 32}
